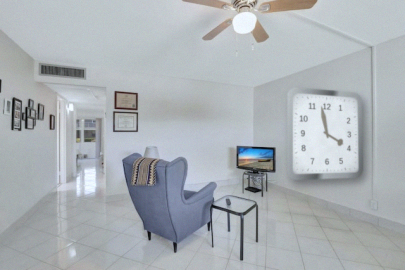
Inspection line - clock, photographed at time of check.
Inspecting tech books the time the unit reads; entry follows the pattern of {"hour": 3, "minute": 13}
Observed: {"hour": 3, "minute": 58}
